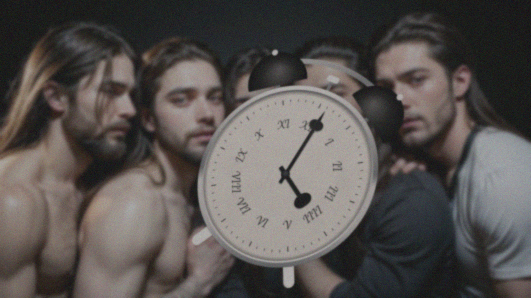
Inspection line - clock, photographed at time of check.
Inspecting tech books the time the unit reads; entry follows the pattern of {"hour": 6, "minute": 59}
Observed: {"hour": 4, "minute": 1}
